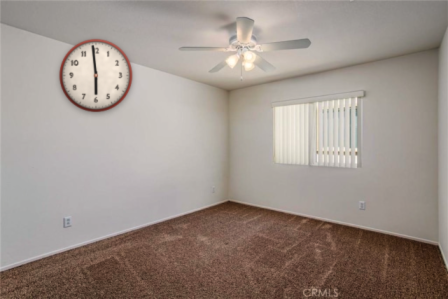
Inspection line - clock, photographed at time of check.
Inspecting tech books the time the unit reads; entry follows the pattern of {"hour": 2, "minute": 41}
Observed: {"hour": 5, "minute": 59}
